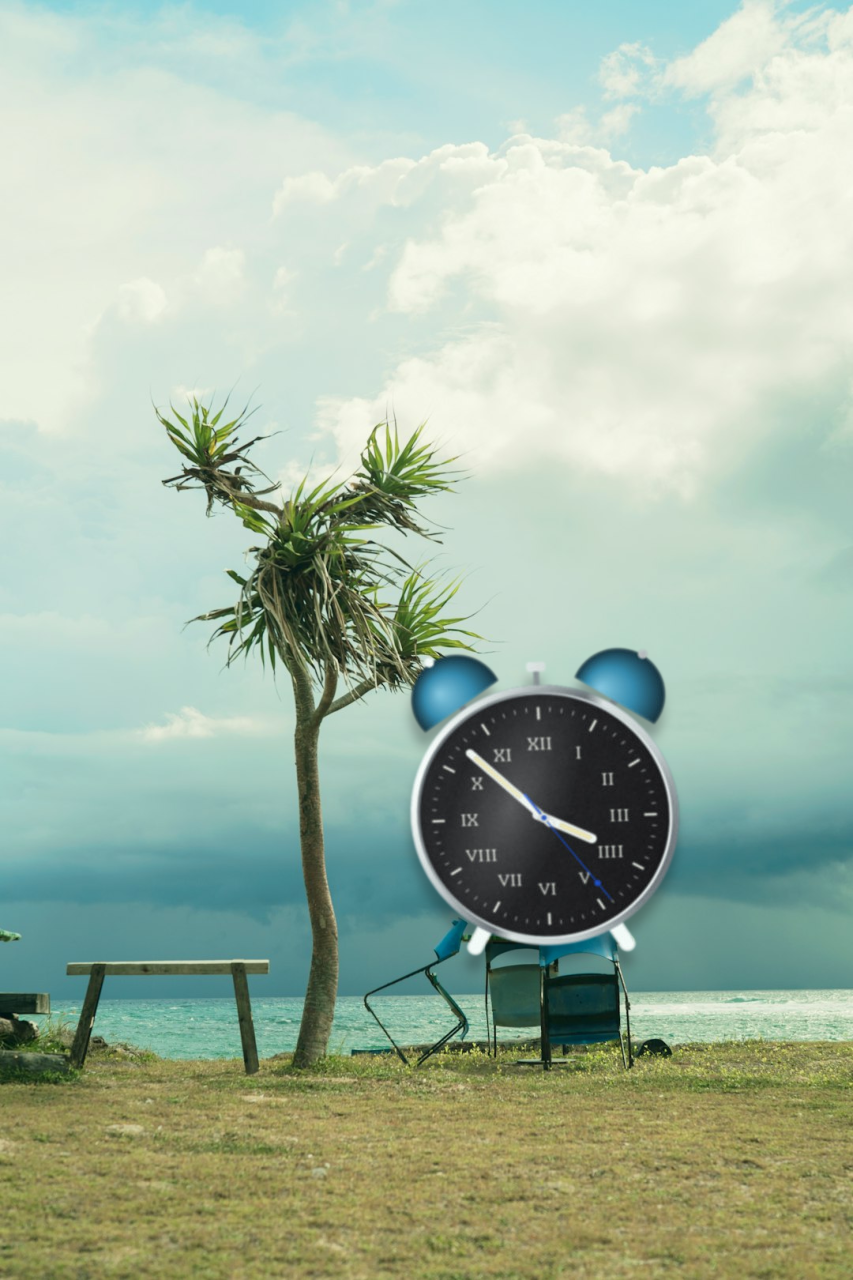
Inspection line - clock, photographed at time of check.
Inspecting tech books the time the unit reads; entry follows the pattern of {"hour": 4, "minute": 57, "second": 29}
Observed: {"hour": 3, "minute": 52, "second": 24}
